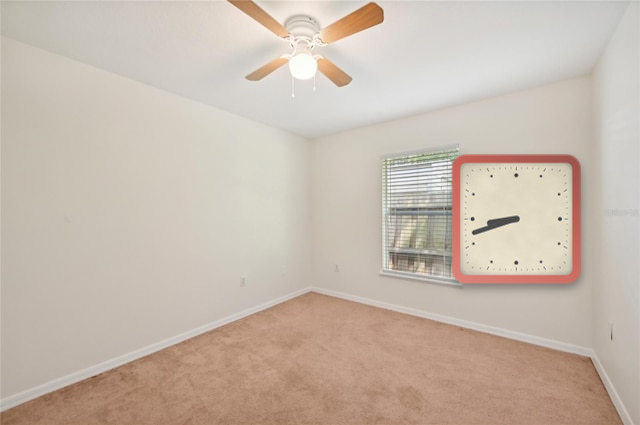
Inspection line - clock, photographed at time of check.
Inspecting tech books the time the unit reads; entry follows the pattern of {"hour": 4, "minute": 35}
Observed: {"hour": 8, "minute": 42}
